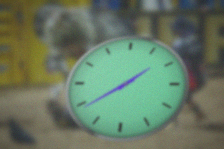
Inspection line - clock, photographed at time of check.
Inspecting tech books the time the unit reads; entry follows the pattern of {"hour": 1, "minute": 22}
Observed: {"hour": 1, "minute": 39}
